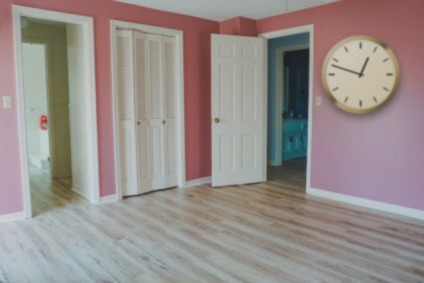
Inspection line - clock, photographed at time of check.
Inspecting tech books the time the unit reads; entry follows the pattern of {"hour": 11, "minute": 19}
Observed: {"hour": 12, "minute": 48}
